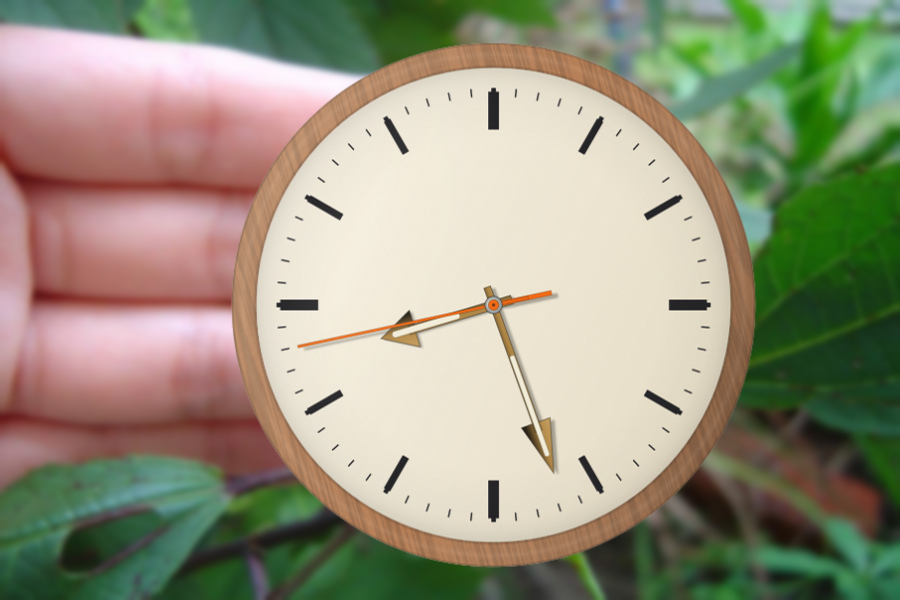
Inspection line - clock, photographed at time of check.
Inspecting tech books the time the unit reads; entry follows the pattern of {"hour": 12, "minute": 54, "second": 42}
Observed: {"hour": 8, "minute": 26, "second": 43}
